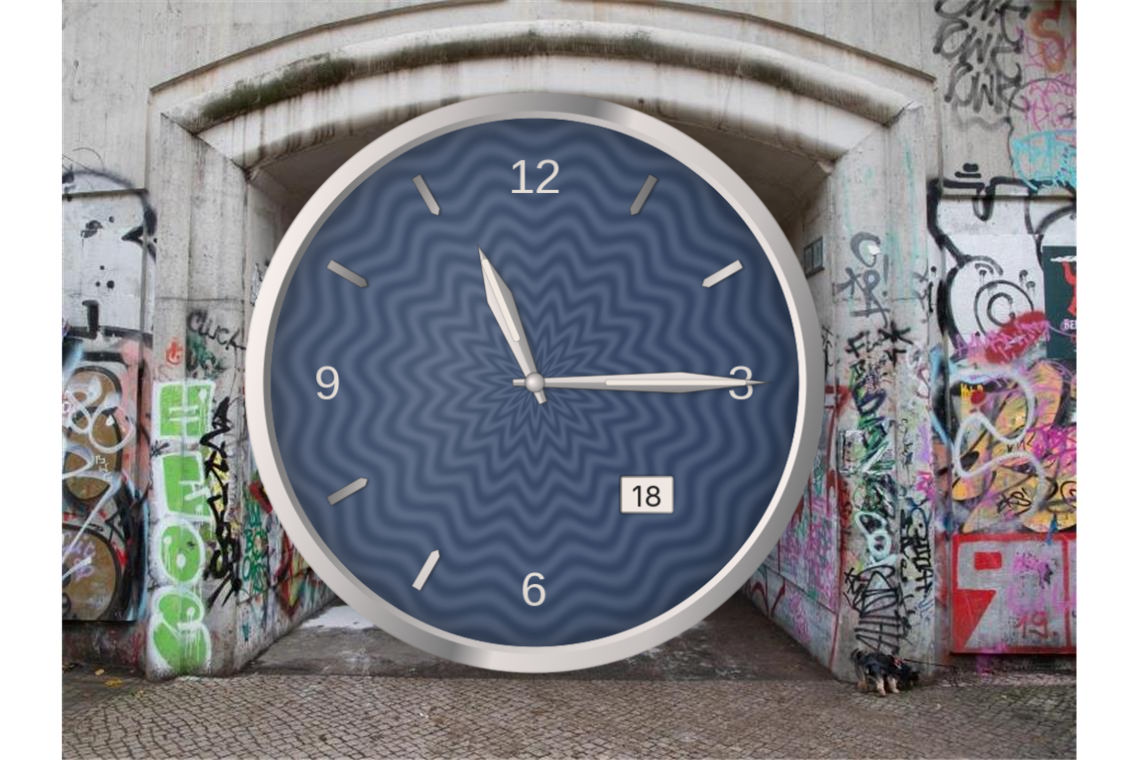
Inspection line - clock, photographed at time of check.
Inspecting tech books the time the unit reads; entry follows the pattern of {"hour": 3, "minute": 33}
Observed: {"hour": 11, "minute": 15}
